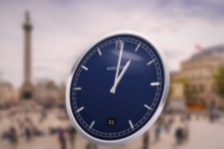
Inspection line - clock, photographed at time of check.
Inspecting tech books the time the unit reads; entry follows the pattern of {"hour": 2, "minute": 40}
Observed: {"hour": 1, "minute": 1}
